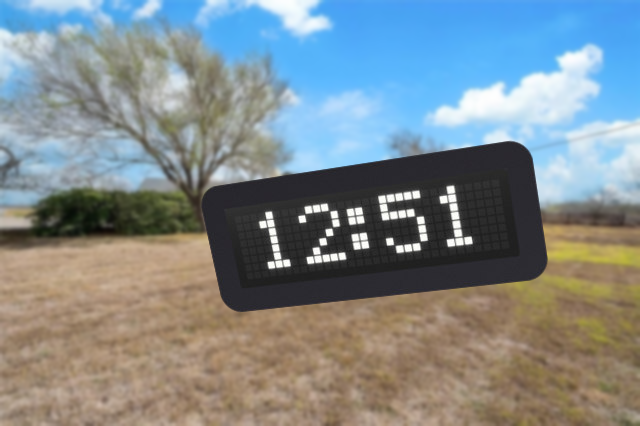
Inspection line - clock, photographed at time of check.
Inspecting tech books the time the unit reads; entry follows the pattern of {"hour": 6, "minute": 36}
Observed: {"hour": 12, "minute": 51}
